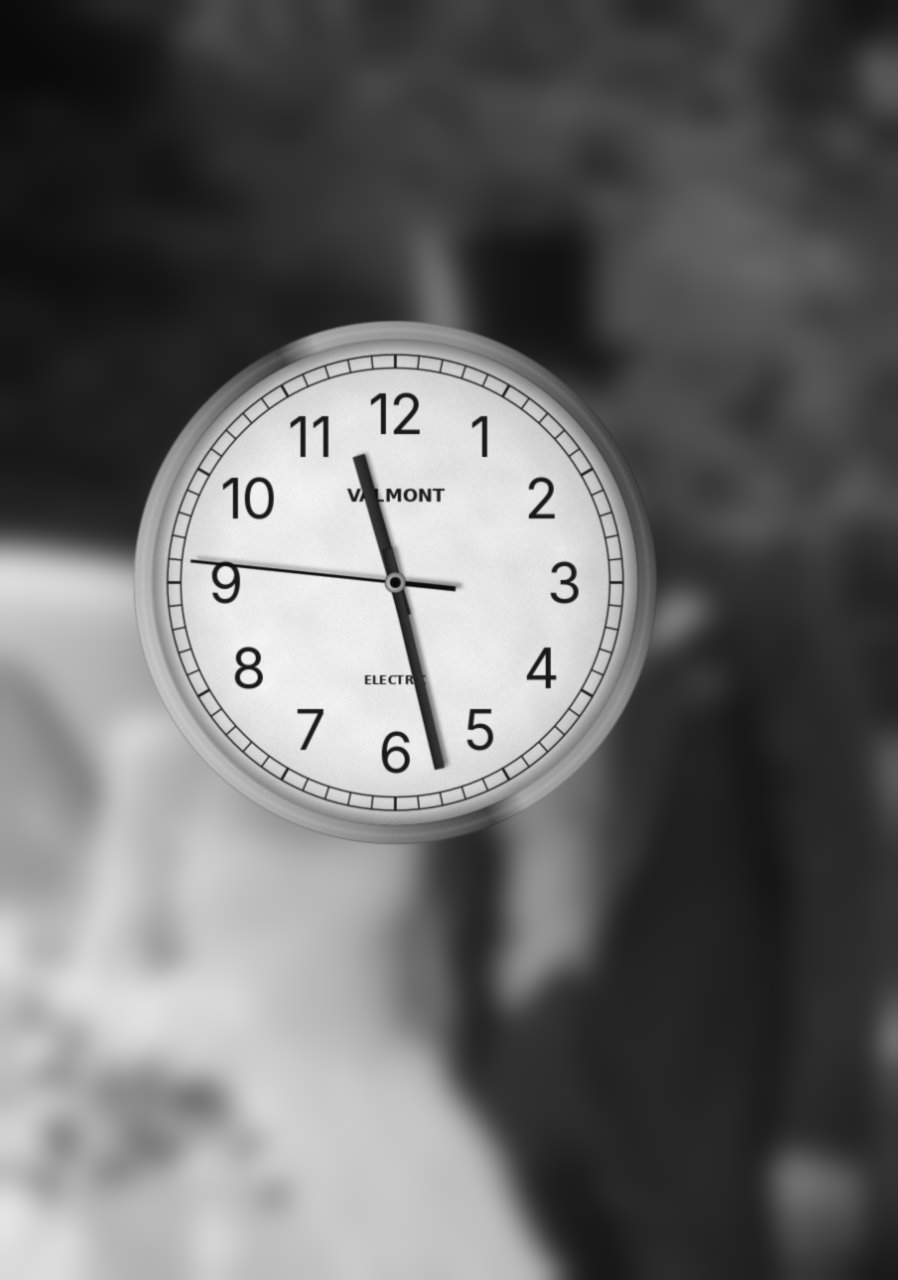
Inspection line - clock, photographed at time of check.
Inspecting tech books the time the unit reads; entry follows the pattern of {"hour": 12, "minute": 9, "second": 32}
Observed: {"hour": 11, "minute": 27, "second": 46}
